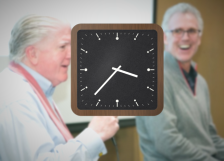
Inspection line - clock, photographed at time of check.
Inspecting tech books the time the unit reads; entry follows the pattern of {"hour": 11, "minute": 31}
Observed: {"hour": 3, "minute": 37}
